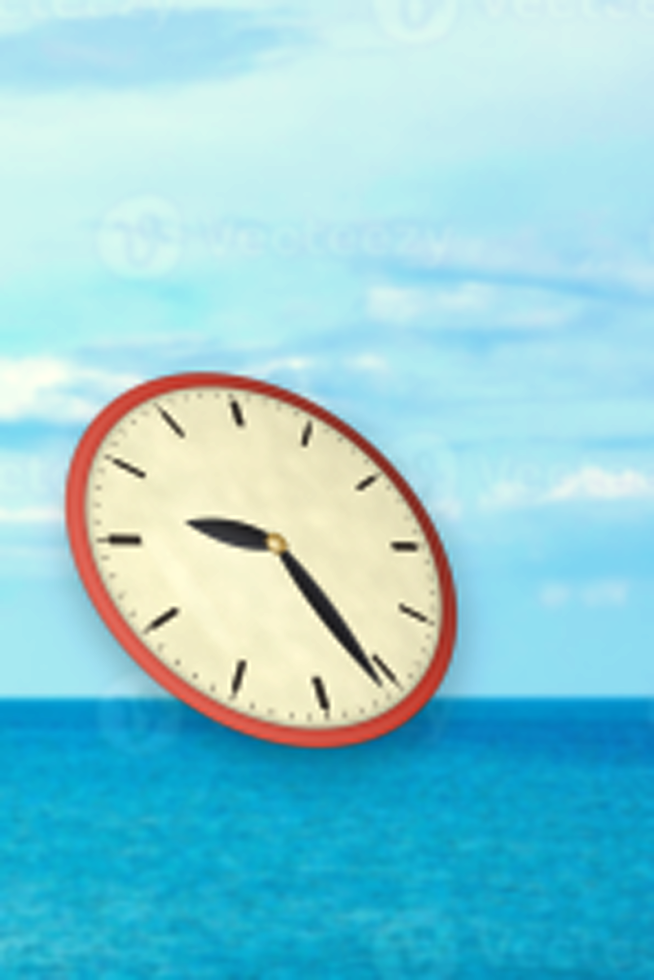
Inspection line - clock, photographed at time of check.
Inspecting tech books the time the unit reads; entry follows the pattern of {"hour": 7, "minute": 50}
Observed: {"hour": 9, "minute": 26}
